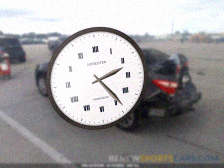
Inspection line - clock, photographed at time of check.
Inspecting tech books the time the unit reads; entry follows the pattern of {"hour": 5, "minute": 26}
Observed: {"hour": 2, "minute": 24}
